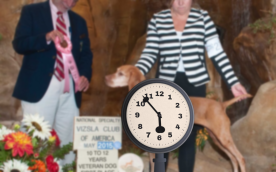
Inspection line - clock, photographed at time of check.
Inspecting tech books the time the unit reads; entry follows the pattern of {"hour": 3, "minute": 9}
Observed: {"hour": 5, "minute": 53}
